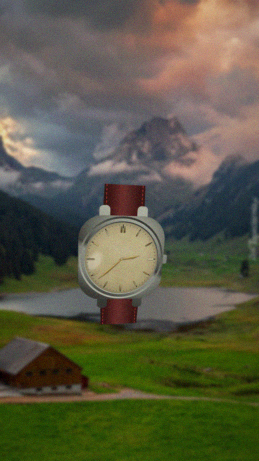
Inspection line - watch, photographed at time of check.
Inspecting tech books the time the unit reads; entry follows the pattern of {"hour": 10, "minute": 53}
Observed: {"hour": 2, "minute": 38}
